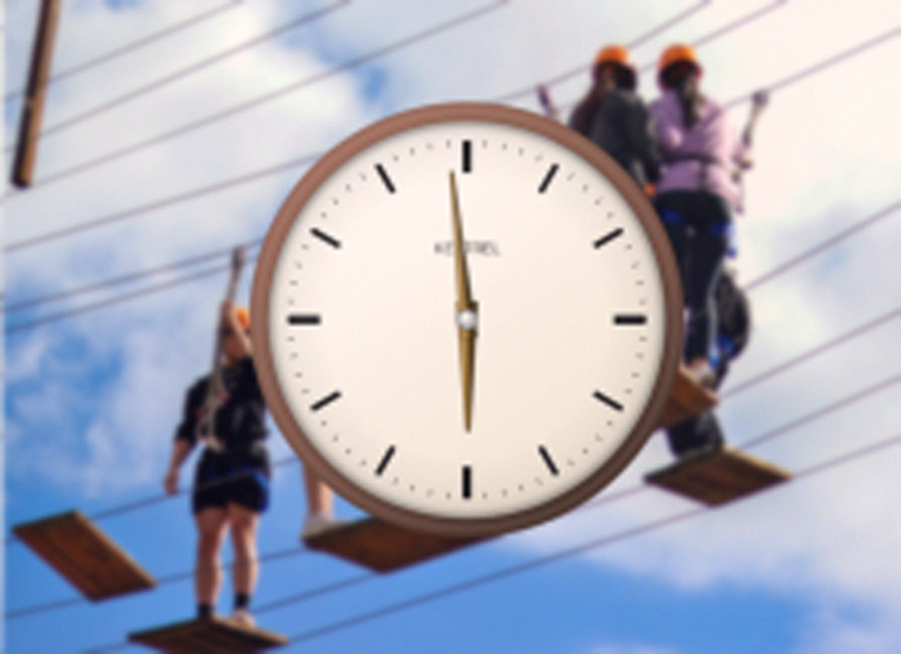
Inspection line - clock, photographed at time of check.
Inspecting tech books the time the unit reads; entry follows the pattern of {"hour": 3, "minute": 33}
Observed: {"hour": 5, "minute": 59}
